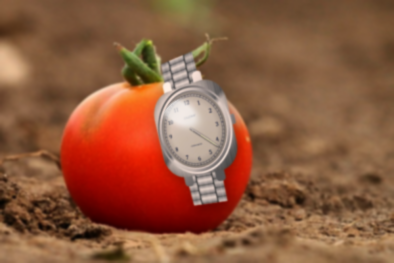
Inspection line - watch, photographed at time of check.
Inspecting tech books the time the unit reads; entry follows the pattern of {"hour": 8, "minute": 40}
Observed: {"hour": 4, "minute": 22}
